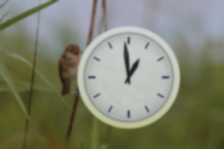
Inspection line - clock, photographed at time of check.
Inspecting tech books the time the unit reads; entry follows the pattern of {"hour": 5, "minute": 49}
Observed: {"hour": 12, "minute": 59}
